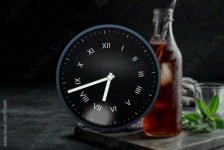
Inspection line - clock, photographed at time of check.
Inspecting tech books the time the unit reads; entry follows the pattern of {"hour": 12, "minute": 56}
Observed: {"hour": 6, "minute": 43}
